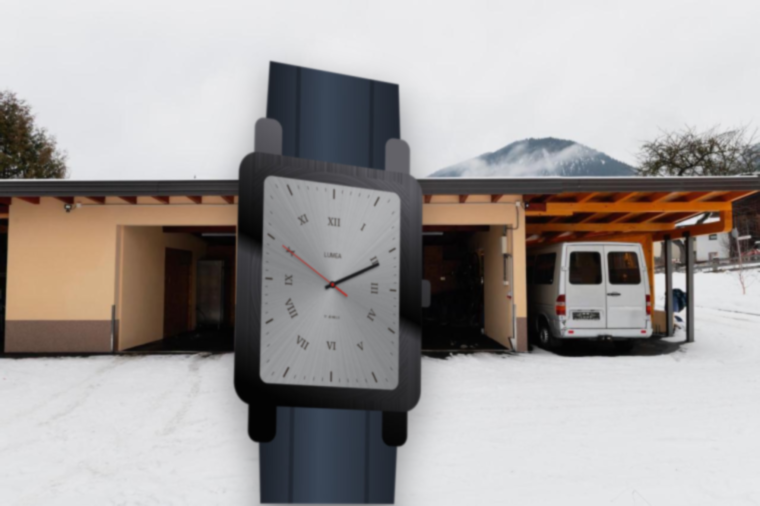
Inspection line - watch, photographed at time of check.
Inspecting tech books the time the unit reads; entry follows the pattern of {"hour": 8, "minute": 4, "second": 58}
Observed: {"hour": 2, "minute": 10, "second": 50}
